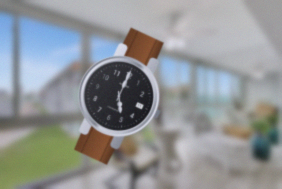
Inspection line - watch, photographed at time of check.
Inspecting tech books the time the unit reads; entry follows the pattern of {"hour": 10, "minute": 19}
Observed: {"hour": 5, "minute": 0}
